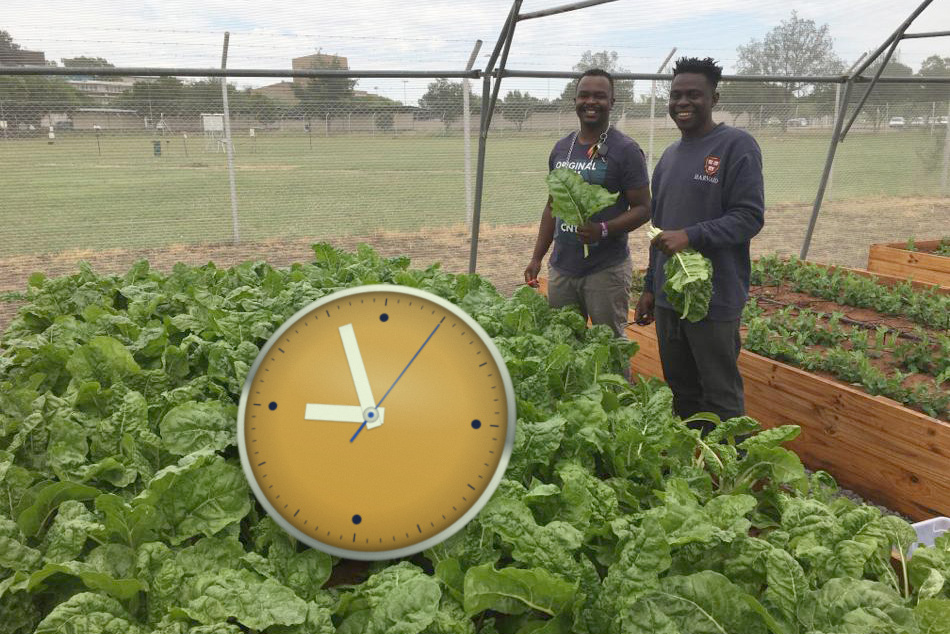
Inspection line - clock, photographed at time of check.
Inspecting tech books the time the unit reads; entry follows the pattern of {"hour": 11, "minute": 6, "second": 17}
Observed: {"hour": 8, "minute": 56, "second": 5}
